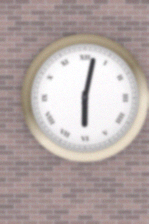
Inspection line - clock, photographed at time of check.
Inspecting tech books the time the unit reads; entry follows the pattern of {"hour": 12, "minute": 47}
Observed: {"hour": 6, "minute": 2}
